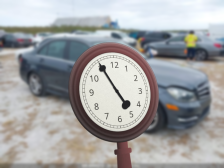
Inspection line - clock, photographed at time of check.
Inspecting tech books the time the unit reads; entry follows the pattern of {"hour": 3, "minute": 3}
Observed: {"hour": 4, "minute": 55}
